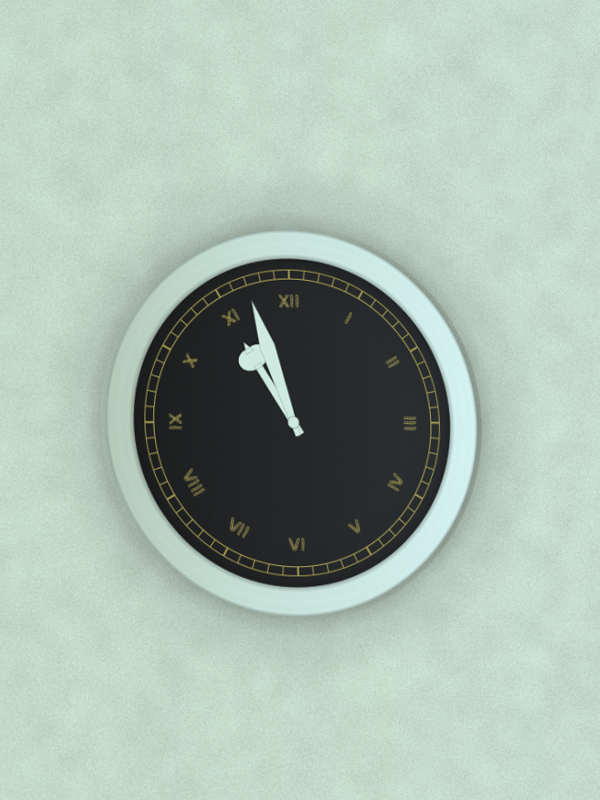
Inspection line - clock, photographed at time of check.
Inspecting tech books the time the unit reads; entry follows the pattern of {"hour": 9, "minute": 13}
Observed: {"hour": 10, "minute": 57}
